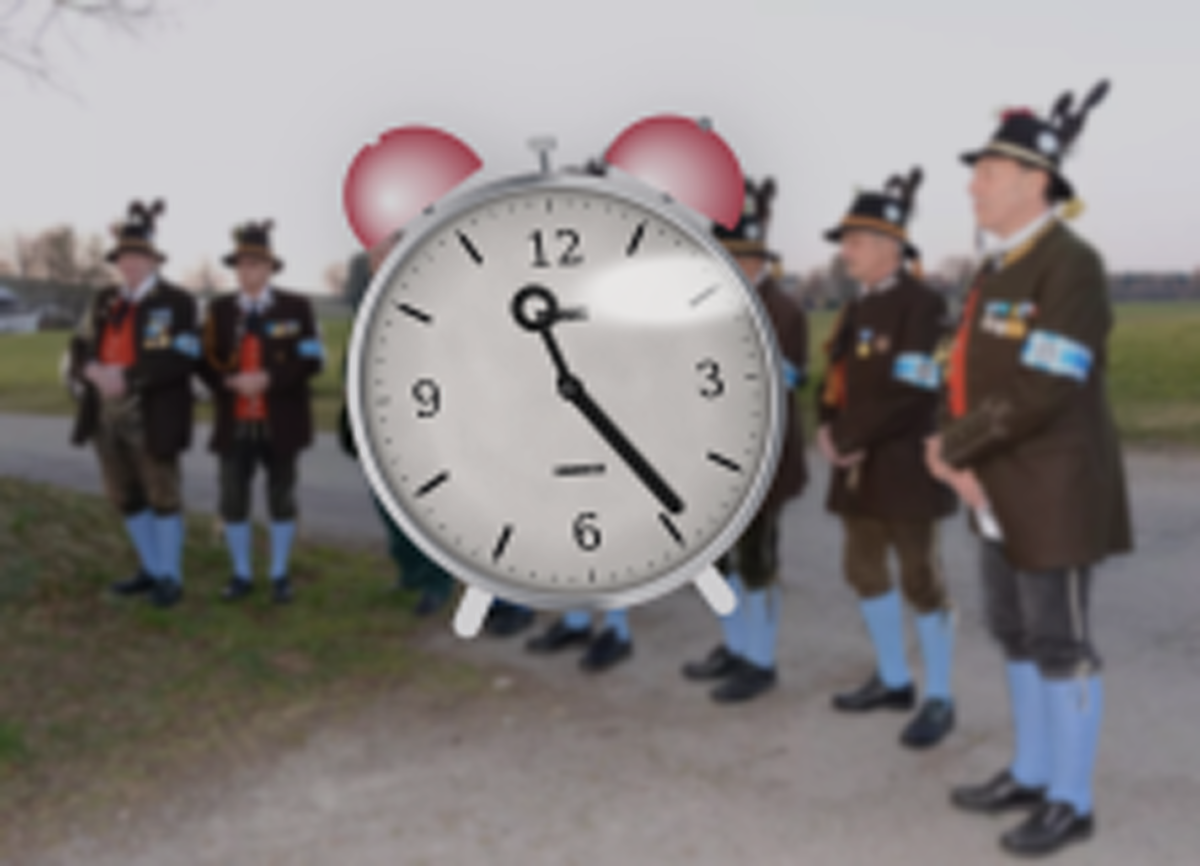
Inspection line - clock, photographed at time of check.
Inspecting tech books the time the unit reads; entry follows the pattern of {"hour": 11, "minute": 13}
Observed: {"hour": 11, "minute": 24}
